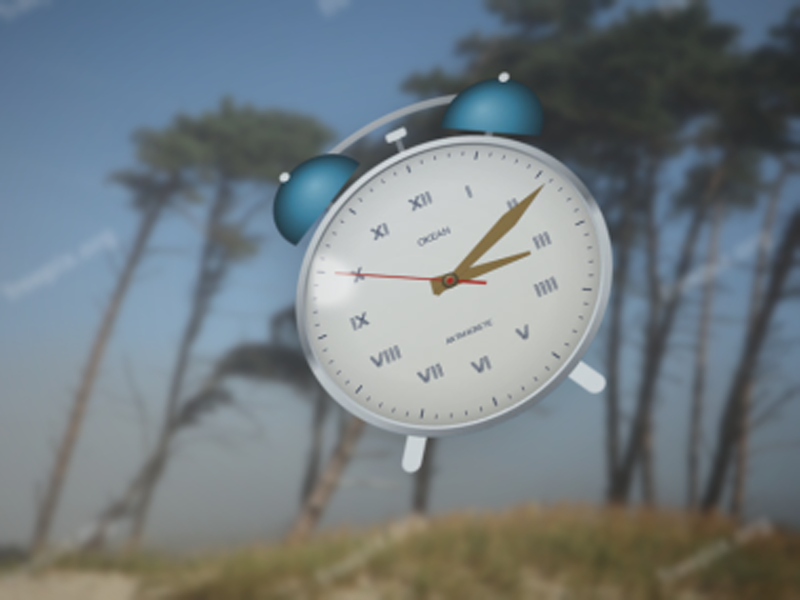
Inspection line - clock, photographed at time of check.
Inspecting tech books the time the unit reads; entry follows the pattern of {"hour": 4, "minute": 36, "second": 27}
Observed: {"hour": 3, "minute": 10, "second": 50}
